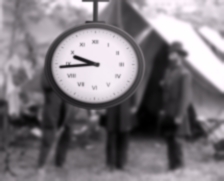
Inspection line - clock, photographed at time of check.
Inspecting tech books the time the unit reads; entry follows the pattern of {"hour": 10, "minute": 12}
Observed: {"hour": 9, "minute": 44}
